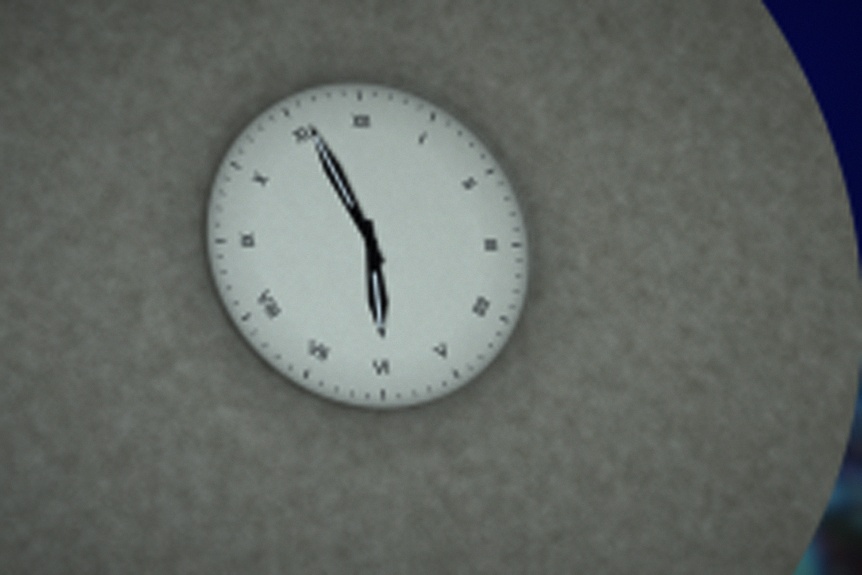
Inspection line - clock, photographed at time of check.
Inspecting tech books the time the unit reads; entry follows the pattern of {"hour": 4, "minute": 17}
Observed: {"hour": 5, "minute": 56}
